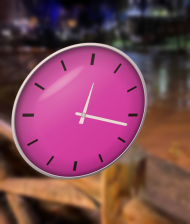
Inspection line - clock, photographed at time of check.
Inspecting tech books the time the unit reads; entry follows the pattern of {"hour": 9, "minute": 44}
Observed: {"hour": 12, "minute": 17}
